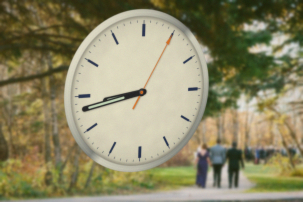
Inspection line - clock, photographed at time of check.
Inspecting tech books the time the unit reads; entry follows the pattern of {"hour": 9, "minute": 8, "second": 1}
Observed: {"hour": 8, "minute": 43, "second": 5}
